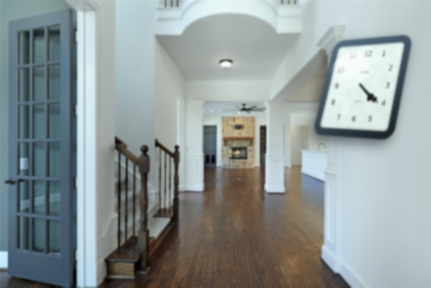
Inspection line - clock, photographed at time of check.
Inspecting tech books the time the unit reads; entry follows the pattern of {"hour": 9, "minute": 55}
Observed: {"hour": 4, "minute": 21}
